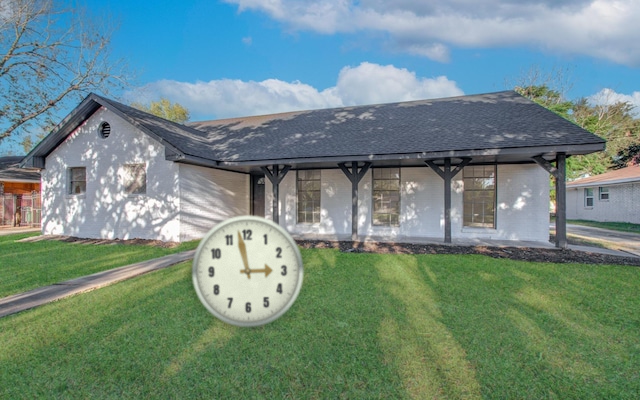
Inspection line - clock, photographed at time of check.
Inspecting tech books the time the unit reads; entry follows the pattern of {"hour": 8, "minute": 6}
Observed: {"hour": 2, "minute": 58}
